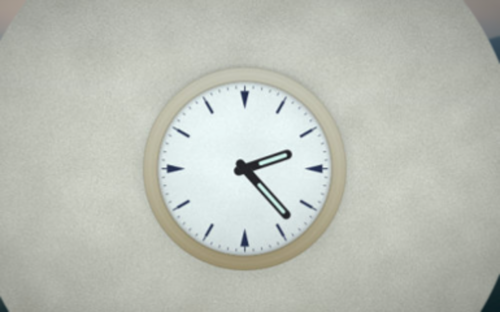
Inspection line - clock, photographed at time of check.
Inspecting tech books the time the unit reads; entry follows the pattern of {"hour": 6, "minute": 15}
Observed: {"hour": 2, "minute": 23}
